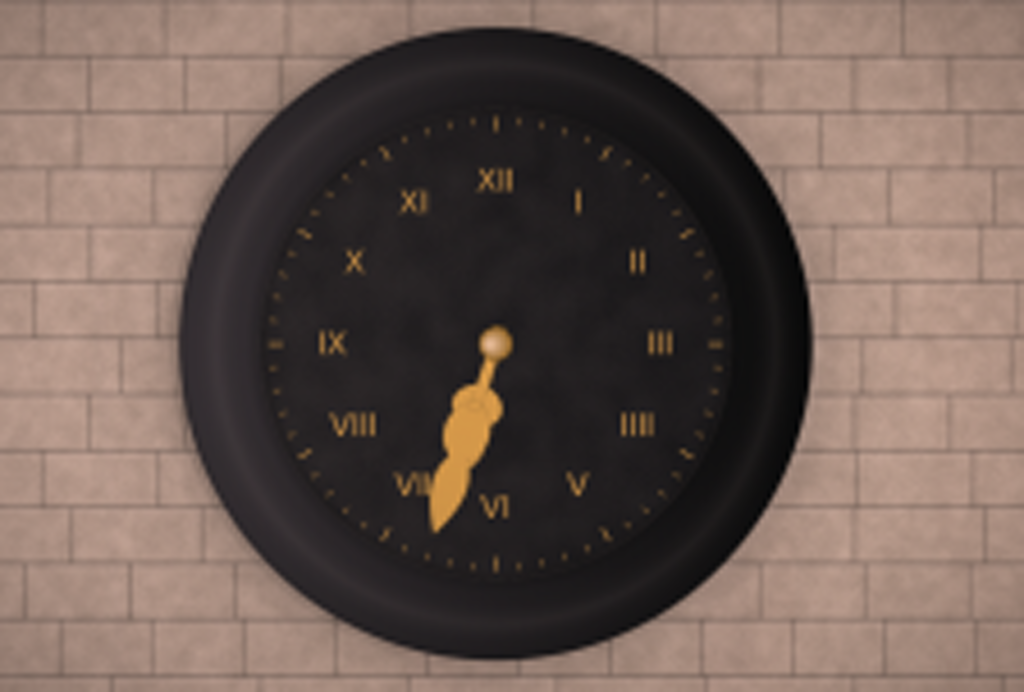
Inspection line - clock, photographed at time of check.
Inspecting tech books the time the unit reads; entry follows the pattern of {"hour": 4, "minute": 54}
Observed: {"hour": 6, "minute": 33}
